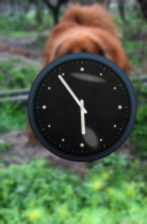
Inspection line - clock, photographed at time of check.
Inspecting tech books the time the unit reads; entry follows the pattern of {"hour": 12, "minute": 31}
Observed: {"hour": 5, "minute": 54}
